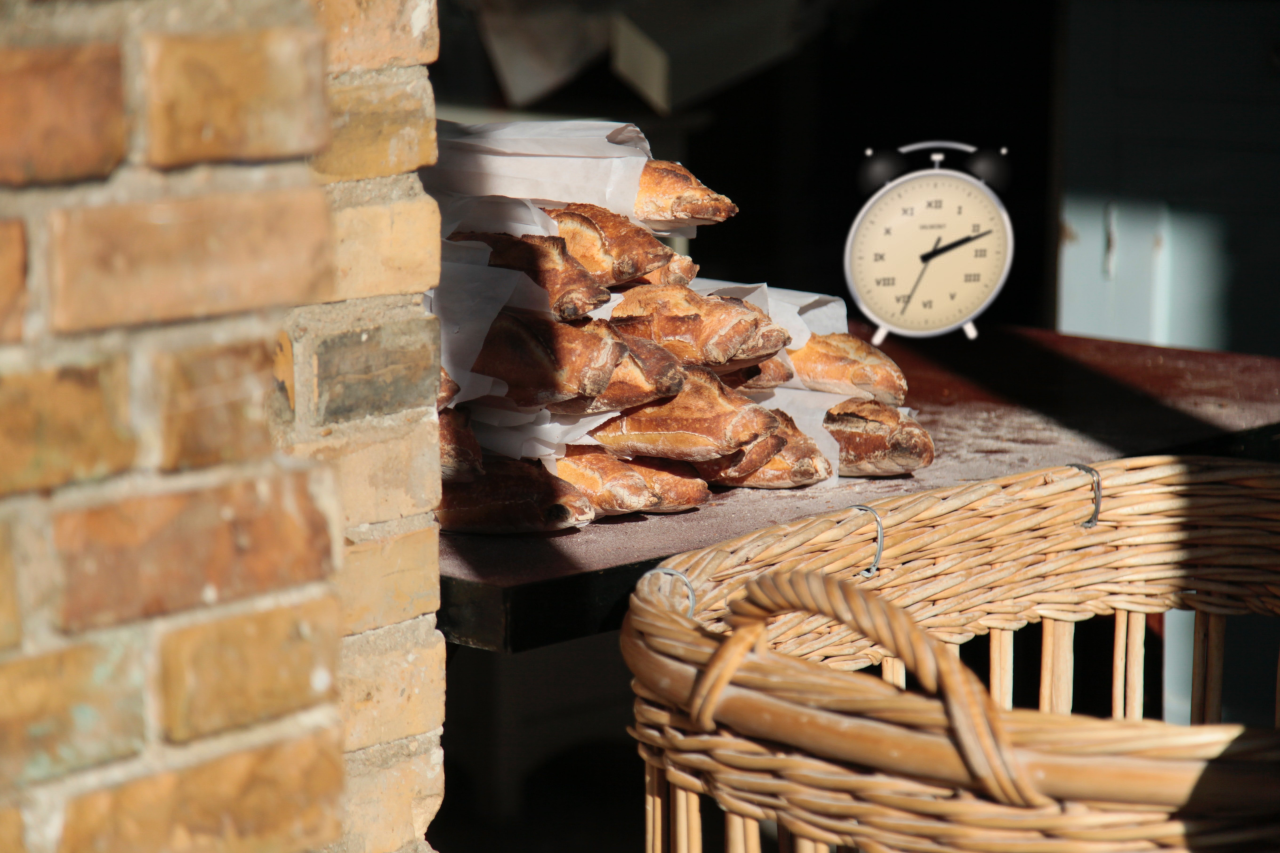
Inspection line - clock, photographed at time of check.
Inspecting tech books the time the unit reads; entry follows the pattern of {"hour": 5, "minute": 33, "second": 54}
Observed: {"hour": 2, "minute": 11, "second": 34}
